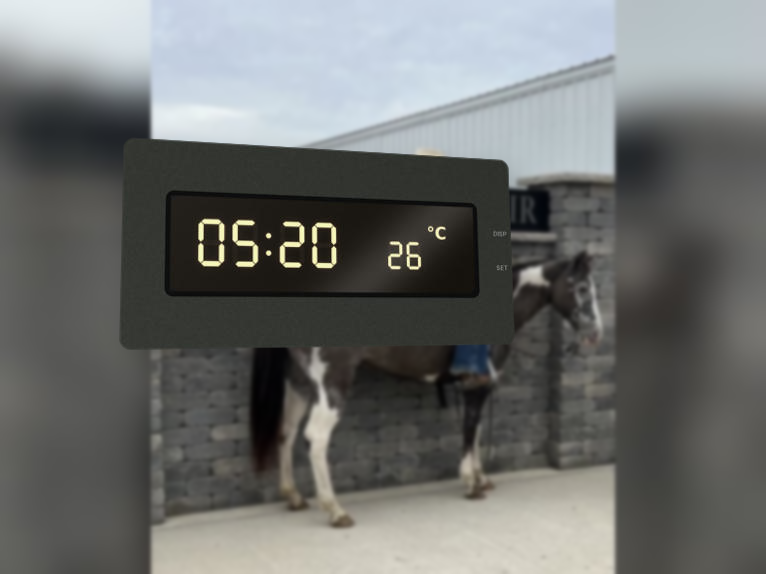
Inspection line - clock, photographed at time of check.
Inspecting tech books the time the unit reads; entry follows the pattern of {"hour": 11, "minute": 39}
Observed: {"hour": 5, "minute": 20}
